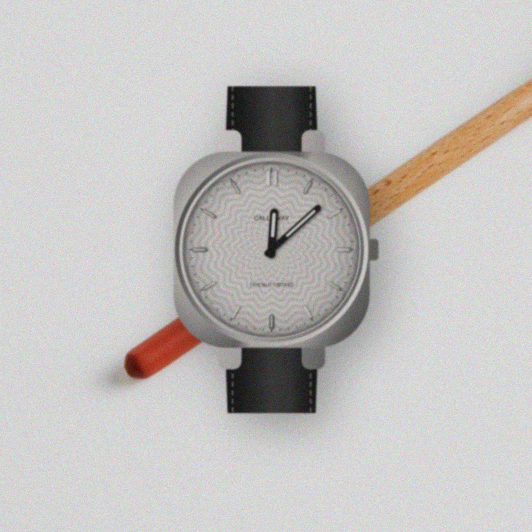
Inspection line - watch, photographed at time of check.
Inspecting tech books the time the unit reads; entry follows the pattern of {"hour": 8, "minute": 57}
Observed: {"hour": 12, "minute": 8}
